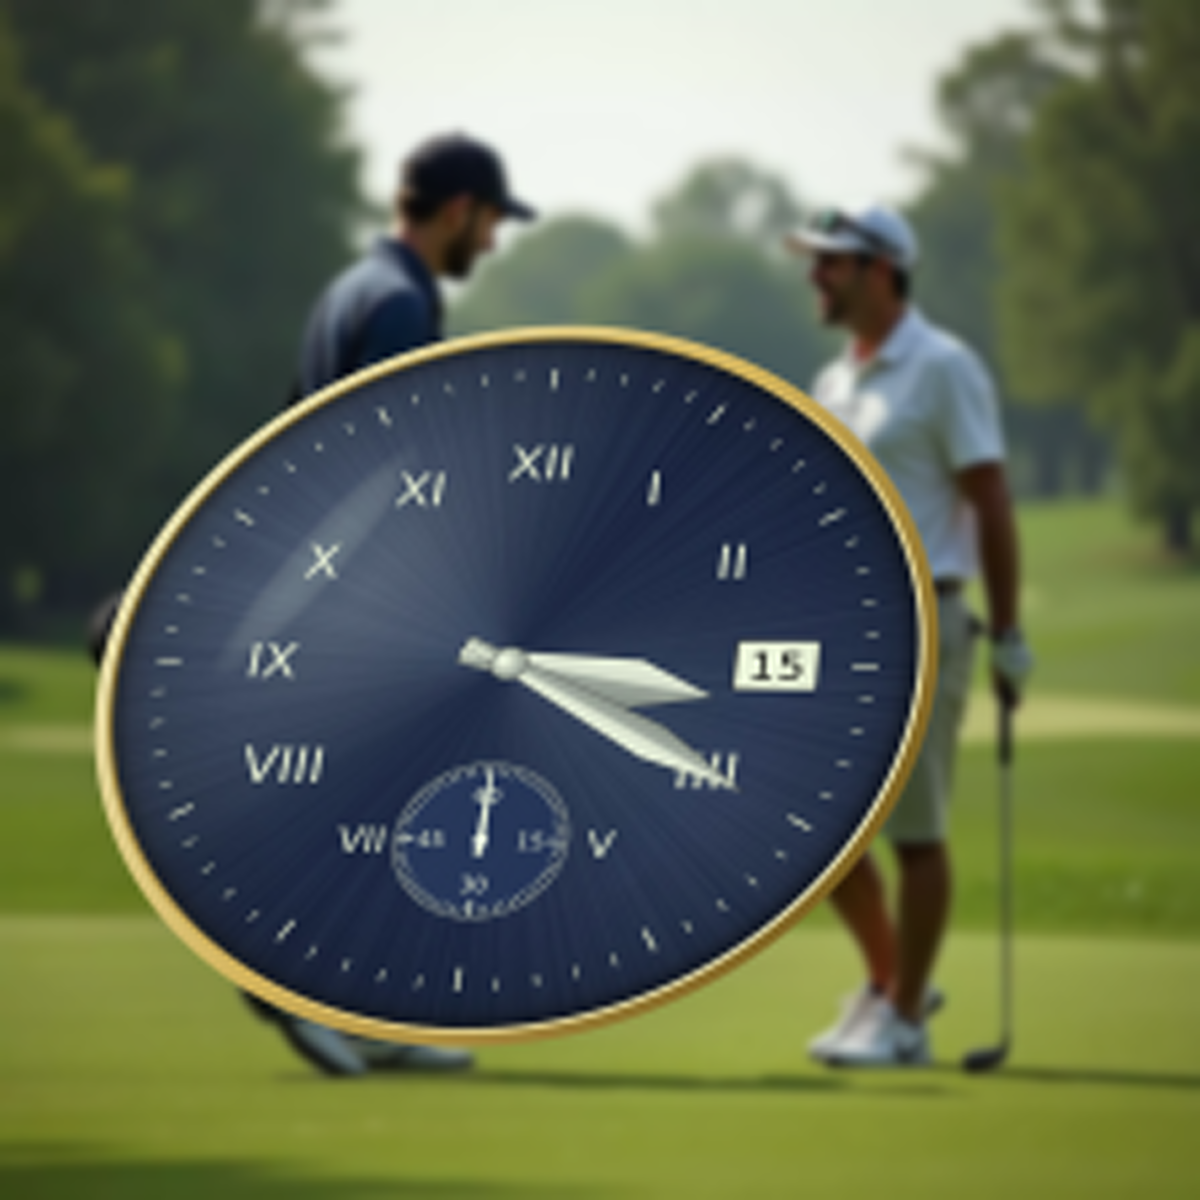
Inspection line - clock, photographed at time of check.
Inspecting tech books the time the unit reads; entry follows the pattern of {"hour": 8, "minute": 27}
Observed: {"hour": 3, "minute": 20}
